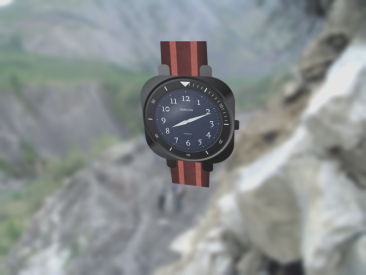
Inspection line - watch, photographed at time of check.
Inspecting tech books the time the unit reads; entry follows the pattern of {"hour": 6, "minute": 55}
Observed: {"hour": 8, "minute": 11}
